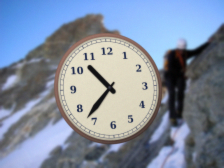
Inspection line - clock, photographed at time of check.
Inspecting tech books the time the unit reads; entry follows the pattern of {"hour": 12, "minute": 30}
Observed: {"hour": 10, "minute": 37}
